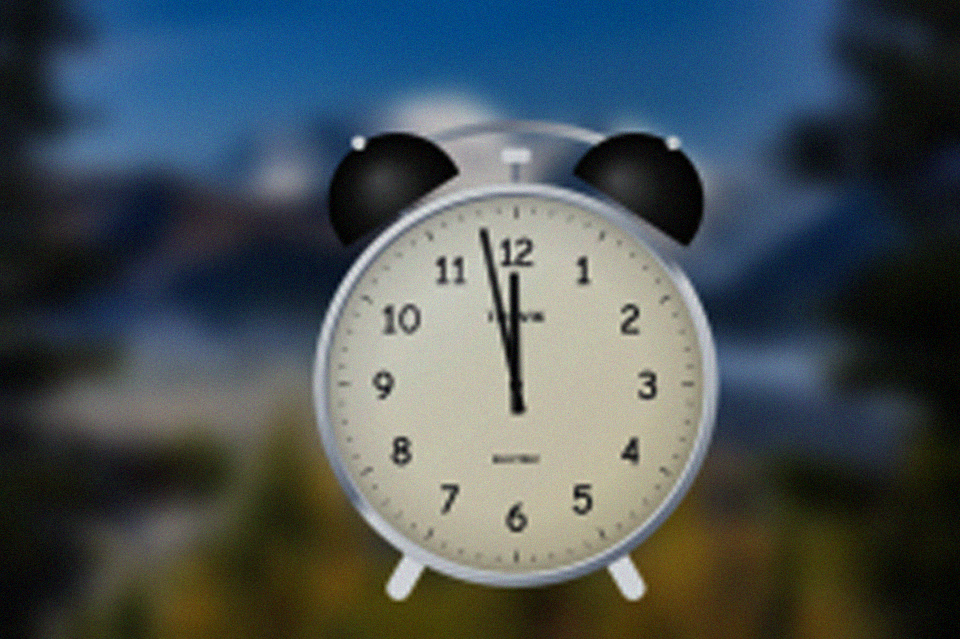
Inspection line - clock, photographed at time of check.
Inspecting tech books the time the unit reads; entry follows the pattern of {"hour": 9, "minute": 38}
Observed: {"hour": 11, "minute": 58}
